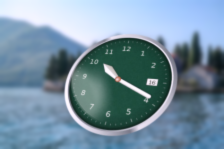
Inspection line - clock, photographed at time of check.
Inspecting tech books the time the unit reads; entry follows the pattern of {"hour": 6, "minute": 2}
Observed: {"hour": 10, "minute": 19}
